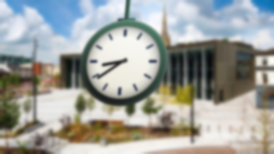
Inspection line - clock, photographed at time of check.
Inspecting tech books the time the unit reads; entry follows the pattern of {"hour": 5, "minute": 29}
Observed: {"hour": 8, "minute": 39}
